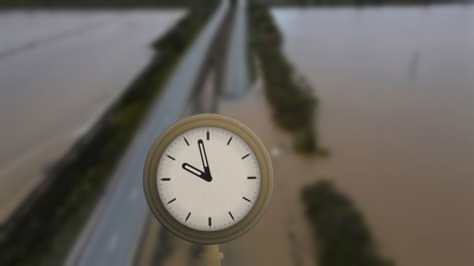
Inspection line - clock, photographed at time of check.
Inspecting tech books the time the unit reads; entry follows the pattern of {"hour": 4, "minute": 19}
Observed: {"hour": 9, "minute": 58}
